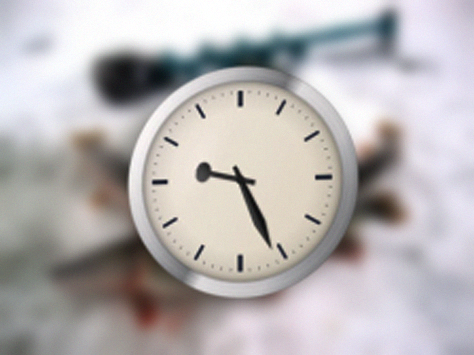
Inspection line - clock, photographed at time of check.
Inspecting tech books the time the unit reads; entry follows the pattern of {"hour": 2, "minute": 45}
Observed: {"hour": 9, "minute": 26}
